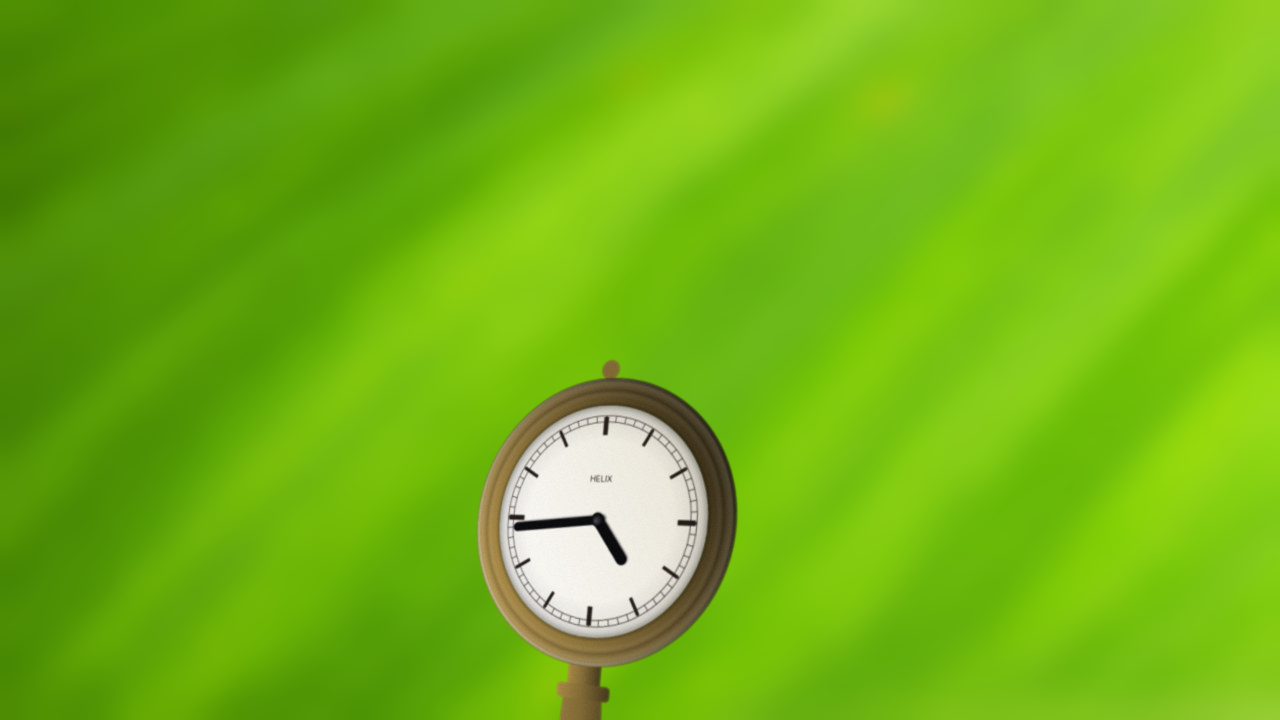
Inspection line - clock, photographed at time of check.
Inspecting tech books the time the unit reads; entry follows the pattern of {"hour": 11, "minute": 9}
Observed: {"hour": 4, "minute": 44}
